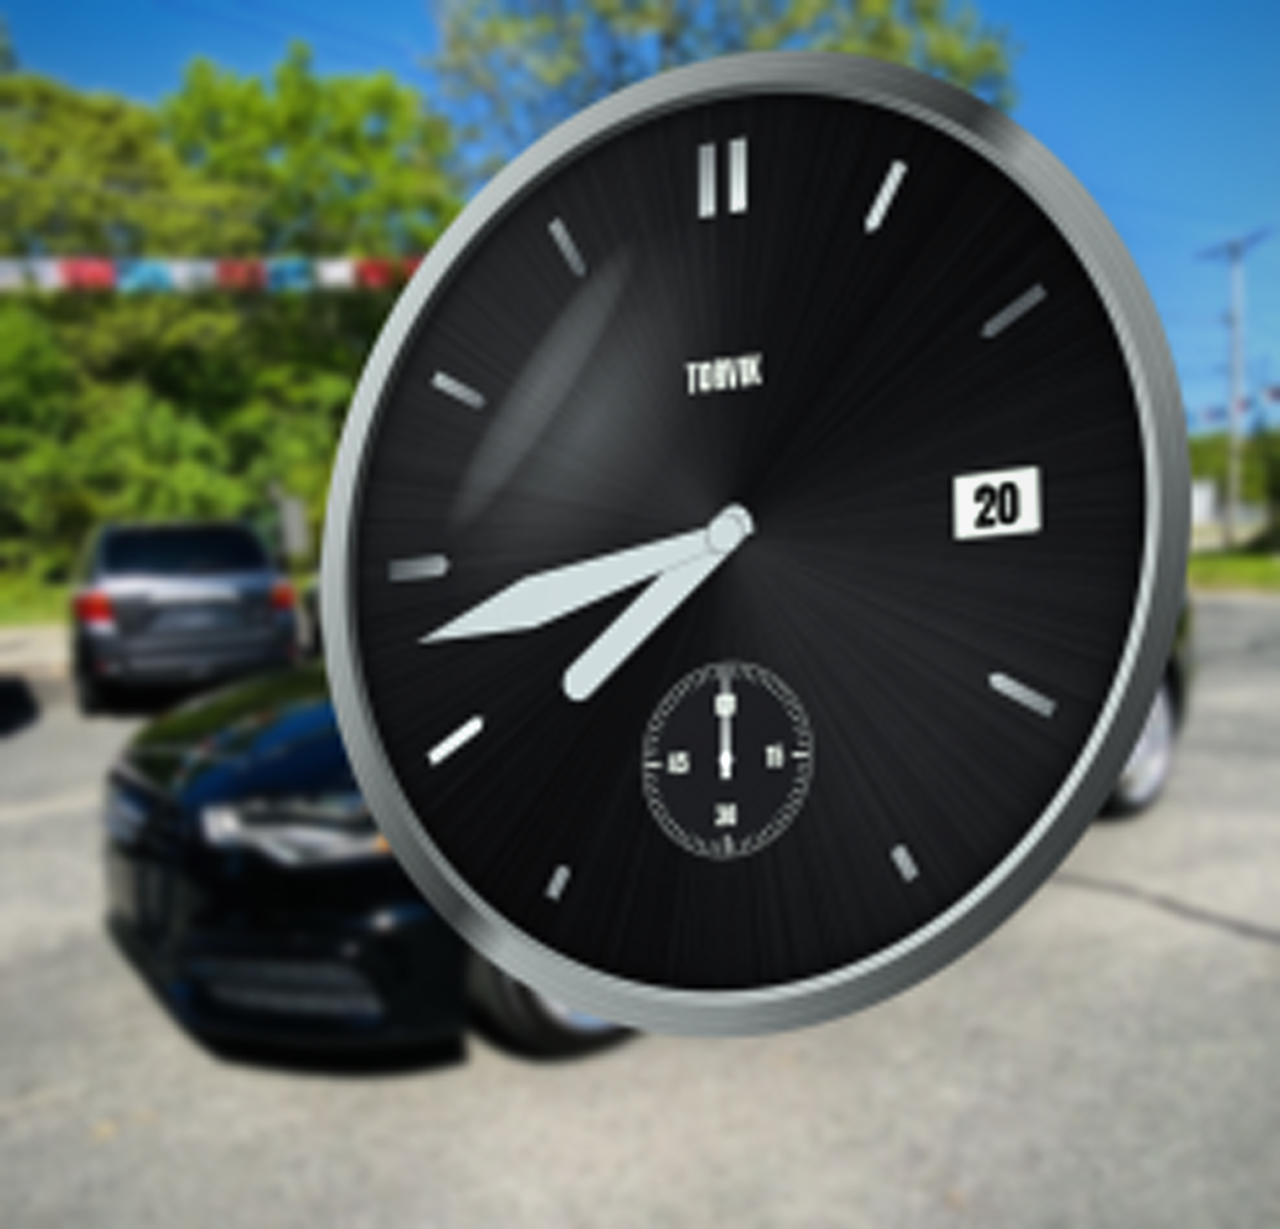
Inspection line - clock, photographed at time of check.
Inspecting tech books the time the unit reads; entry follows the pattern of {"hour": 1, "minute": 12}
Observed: {"hour": 7, "minute": 43}
